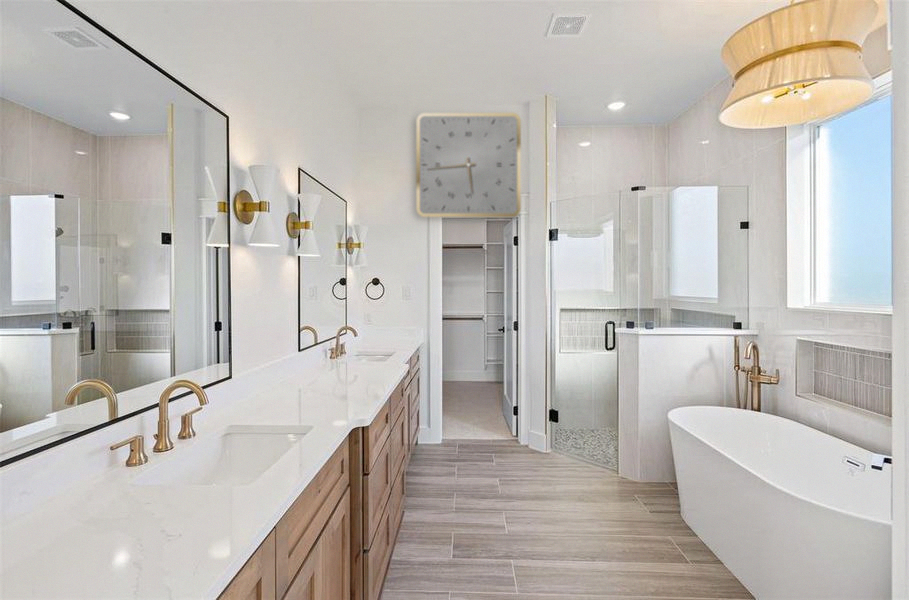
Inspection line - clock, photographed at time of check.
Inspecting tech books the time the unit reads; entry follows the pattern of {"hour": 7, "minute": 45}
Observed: {"hour": 5, "minute": 44}
